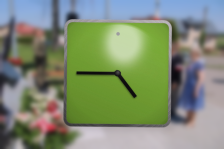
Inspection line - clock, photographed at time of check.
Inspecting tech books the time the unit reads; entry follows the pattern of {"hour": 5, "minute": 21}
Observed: {"hour": 4, "minute": 45}
